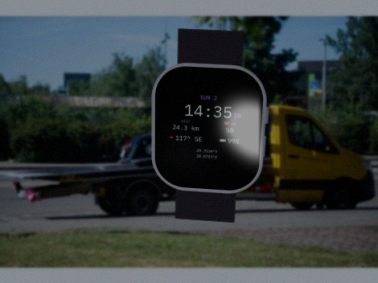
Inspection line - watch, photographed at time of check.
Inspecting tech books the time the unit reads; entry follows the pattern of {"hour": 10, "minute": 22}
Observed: {"hour": 14, "minute": 35}
